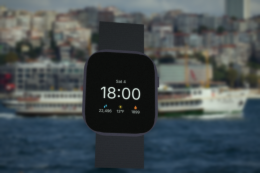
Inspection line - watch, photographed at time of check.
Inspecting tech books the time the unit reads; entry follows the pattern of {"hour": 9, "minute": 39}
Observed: {"hour": 18, "minute": 0}
